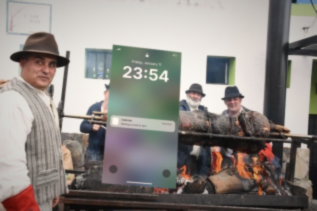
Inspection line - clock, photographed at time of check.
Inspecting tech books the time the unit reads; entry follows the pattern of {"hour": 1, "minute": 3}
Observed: {"hour": 23, "minute": 54}
